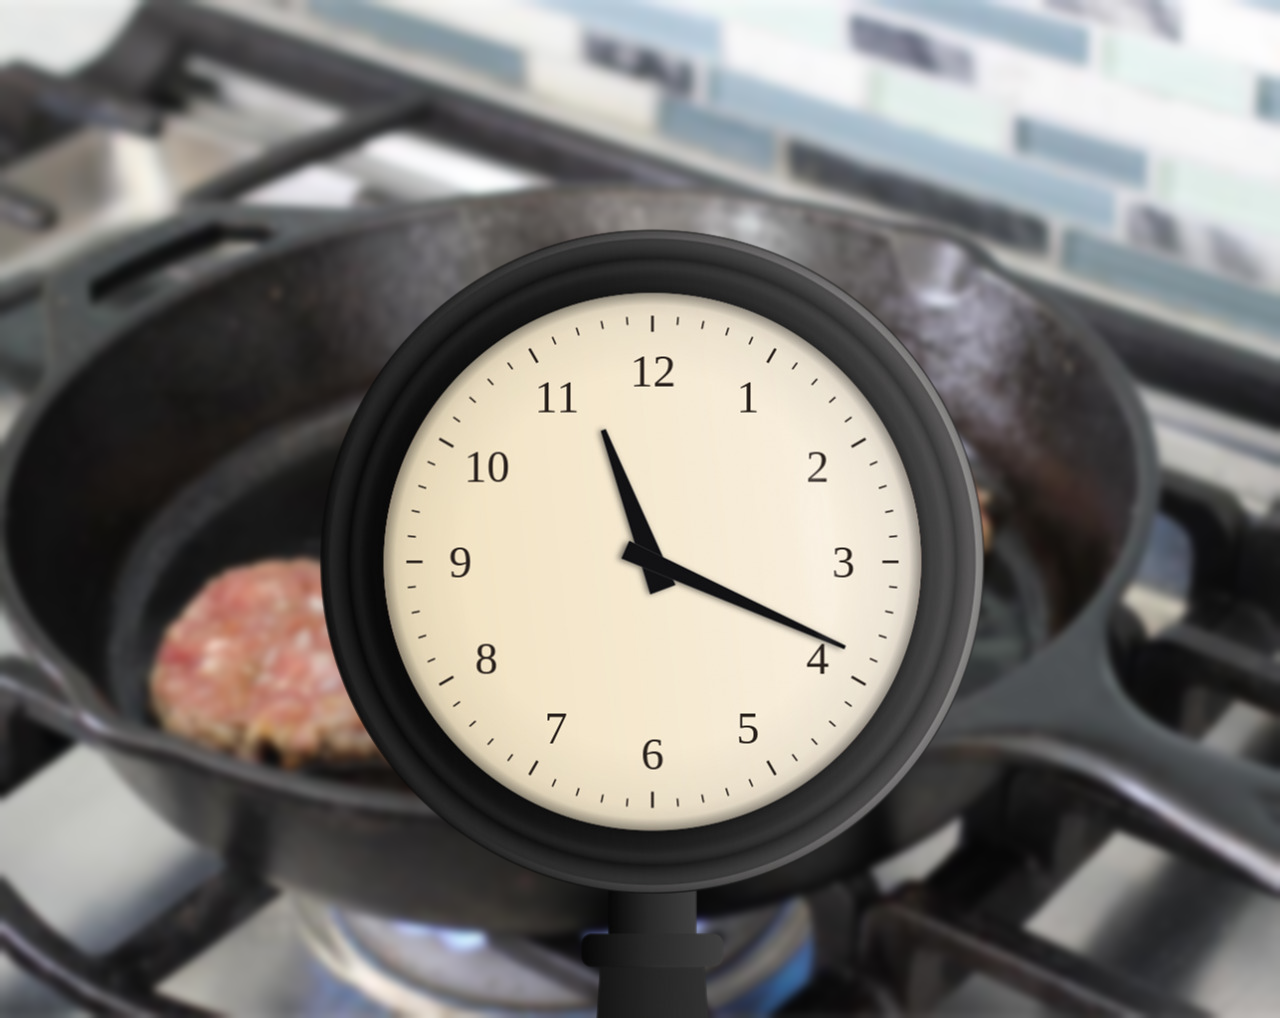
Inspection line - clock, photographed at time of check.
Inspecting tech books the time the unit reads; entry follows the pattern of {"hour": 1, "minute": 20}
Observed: {"hour": 11, "minute": 19}
